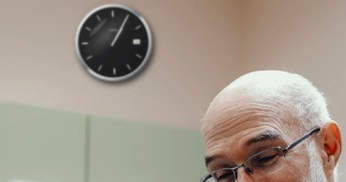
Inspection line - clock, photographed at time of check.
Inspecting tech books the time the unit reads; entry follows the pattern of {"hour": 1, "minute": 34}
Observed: {"hour": 1, "minute": 5}
